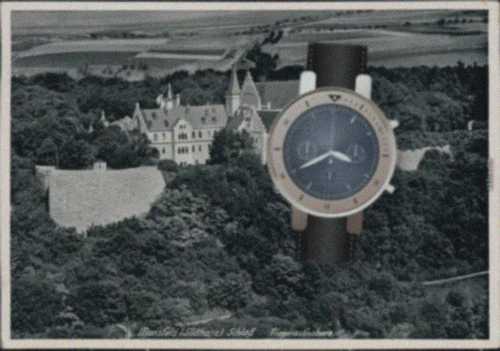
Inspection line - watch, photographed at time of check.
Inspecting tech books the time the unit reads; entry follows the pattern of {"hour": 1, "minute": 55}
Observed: {"hour": 3, "minute": 40}
